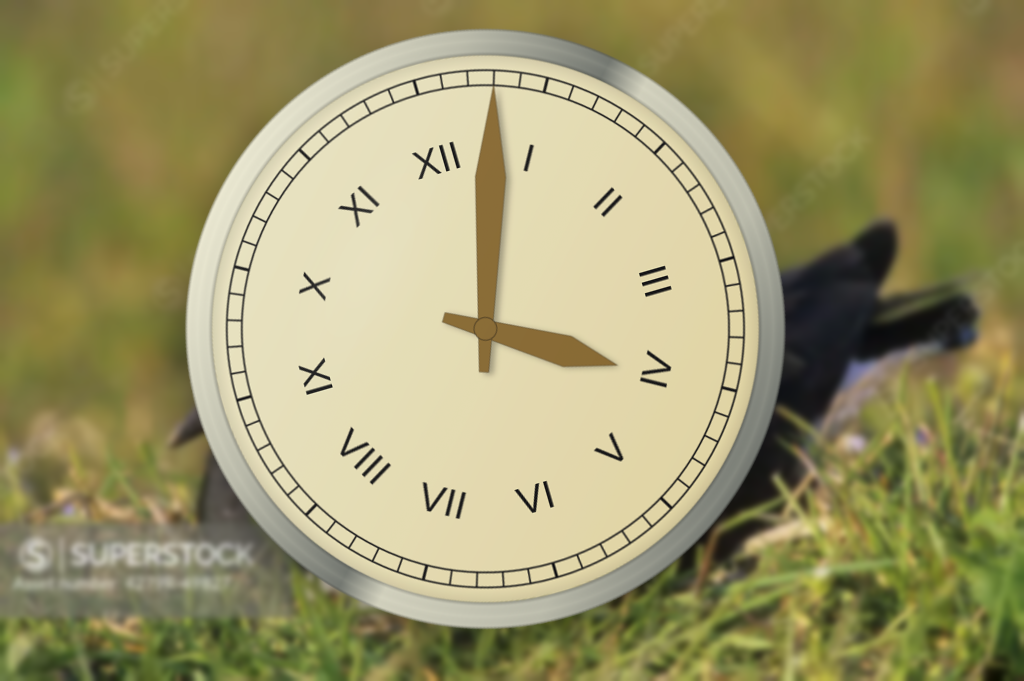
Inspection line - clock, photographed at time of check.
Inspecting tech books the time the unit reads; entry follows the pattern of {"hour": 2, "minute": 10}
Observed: {"hour": 4, "minute": 3}
